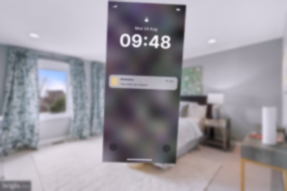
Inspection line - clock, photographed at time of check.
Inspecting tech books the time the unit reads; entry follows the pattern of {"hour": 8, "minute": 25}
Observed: {"hour": 9, "minute": 48}
